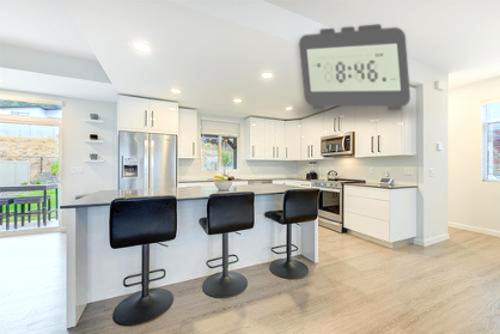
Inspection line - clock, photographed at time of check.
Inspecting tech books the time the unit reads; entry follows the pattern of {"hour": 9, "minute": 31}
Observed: {"hour": 8, "minute": 46}
